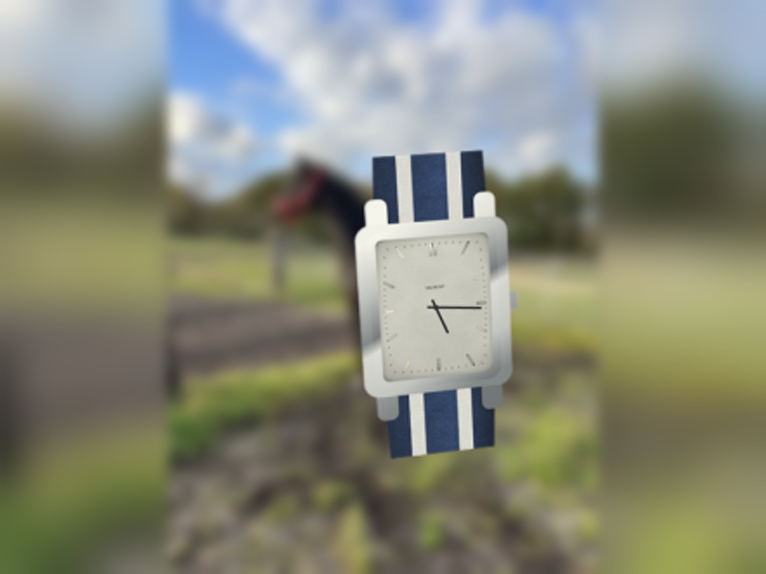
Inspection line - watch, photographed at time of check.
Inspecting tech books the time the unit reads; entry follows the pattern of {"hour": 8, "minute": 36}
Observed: {"hour": 5, "minute": 16}
